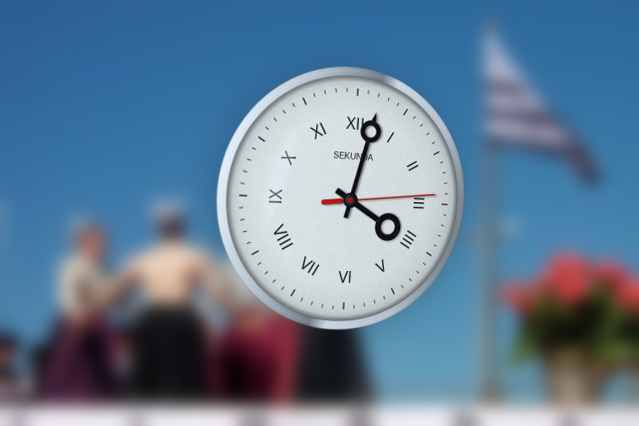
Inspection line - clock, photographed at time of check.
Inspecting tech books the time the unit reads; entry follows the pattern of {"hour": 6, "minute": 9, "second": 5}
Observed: {"hour": 4, "minute": 2, "second": 14}
